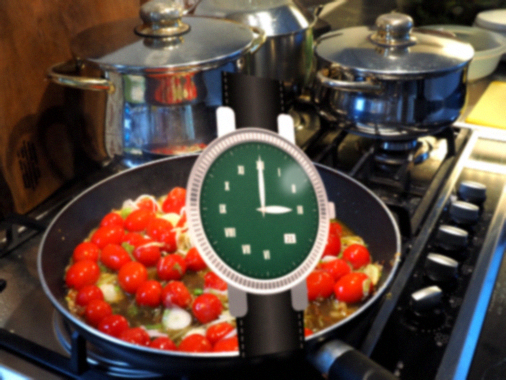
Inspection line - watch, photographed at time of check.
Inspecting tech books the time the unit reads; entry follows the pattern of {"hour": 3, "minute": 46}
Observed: {"hour": 3, "minute": 0}
